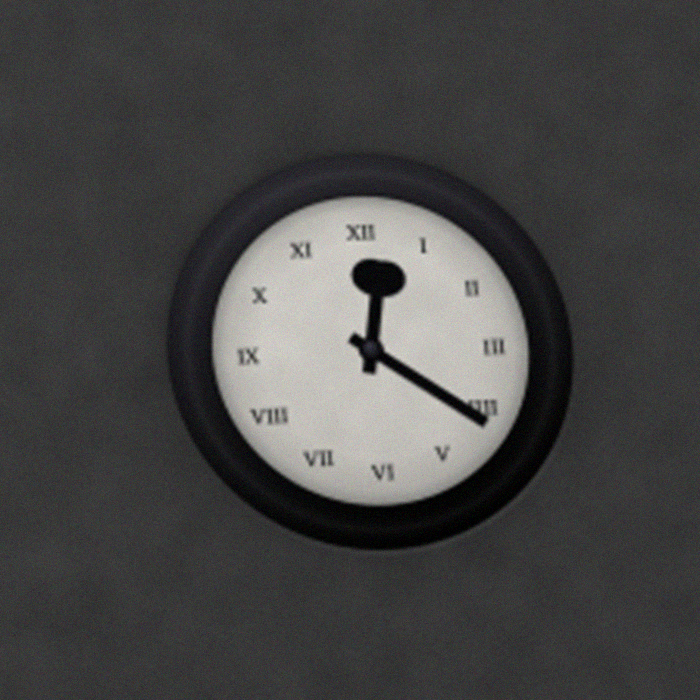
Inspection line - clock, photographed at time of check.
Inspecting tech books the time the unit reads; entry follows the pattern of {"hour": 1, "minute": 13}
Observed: {"hour": 12, "minute": 21}
